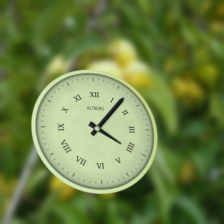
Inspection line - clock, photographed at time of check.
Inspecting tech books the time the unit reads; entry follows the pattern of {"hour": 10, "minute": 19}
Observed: {"hour": 4, "minute": 7}
